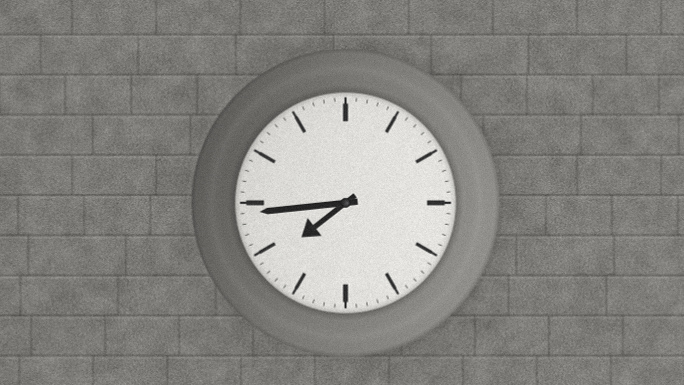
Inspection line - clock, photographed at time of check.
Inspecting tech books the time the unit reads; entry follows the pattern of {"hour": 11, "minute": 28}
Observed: {"hour": 7, "minute": 44}
